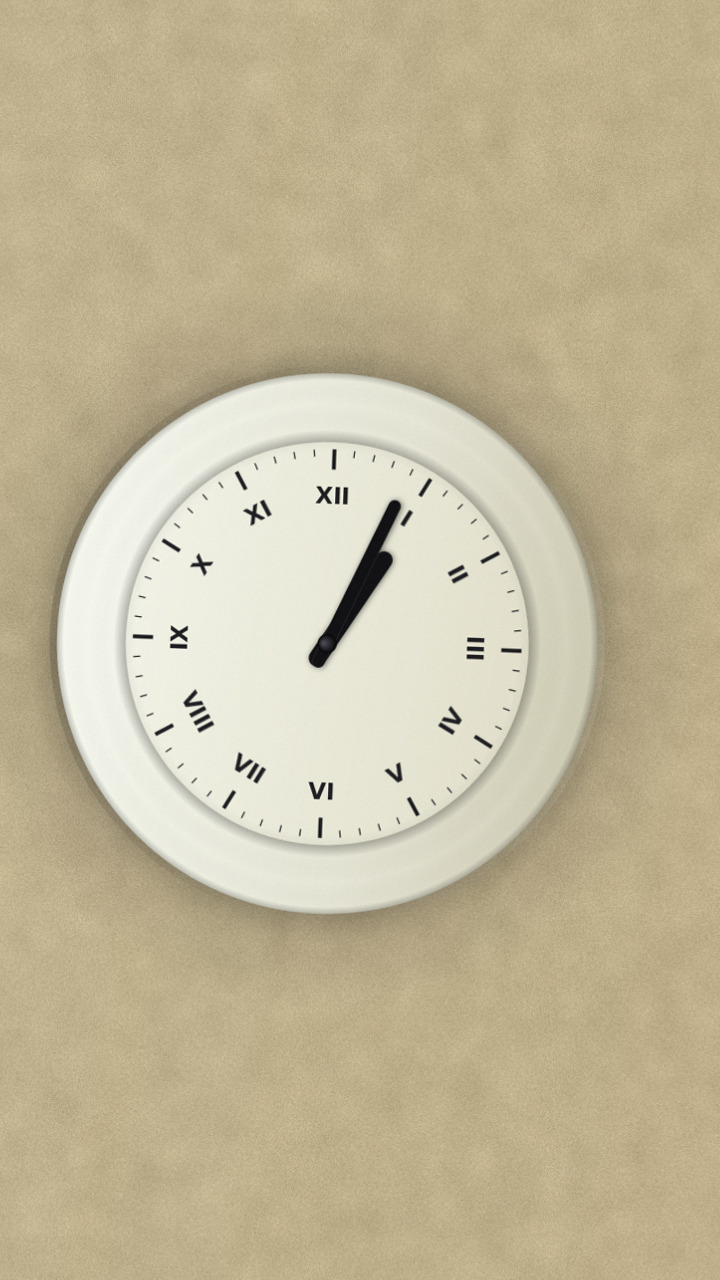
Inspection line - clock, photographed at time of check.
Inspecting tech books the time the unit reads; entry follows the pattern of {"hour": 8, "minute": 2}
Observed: {"hour": 1, "minute": 4}
